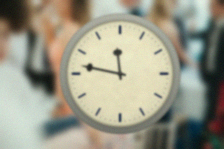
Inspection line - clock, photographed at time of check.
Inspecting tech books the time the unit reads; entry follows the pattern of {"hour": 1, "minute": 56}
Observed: {"hour": 11, "minute": 47}
